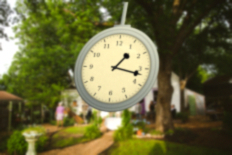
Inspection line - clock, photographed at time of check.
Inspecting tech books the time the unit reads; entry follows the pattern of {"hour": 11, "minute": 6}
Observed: {"hour": 1, "minute": 17}
